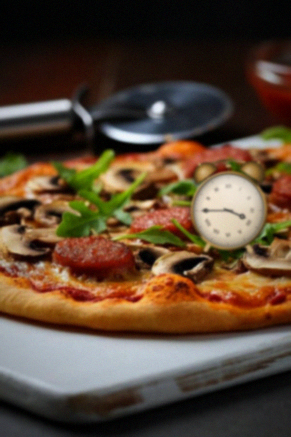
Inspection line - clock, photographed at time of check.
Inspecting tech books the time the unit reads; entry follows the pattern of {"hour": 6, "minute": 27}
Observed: {"hour": 3, "minute": 45}
